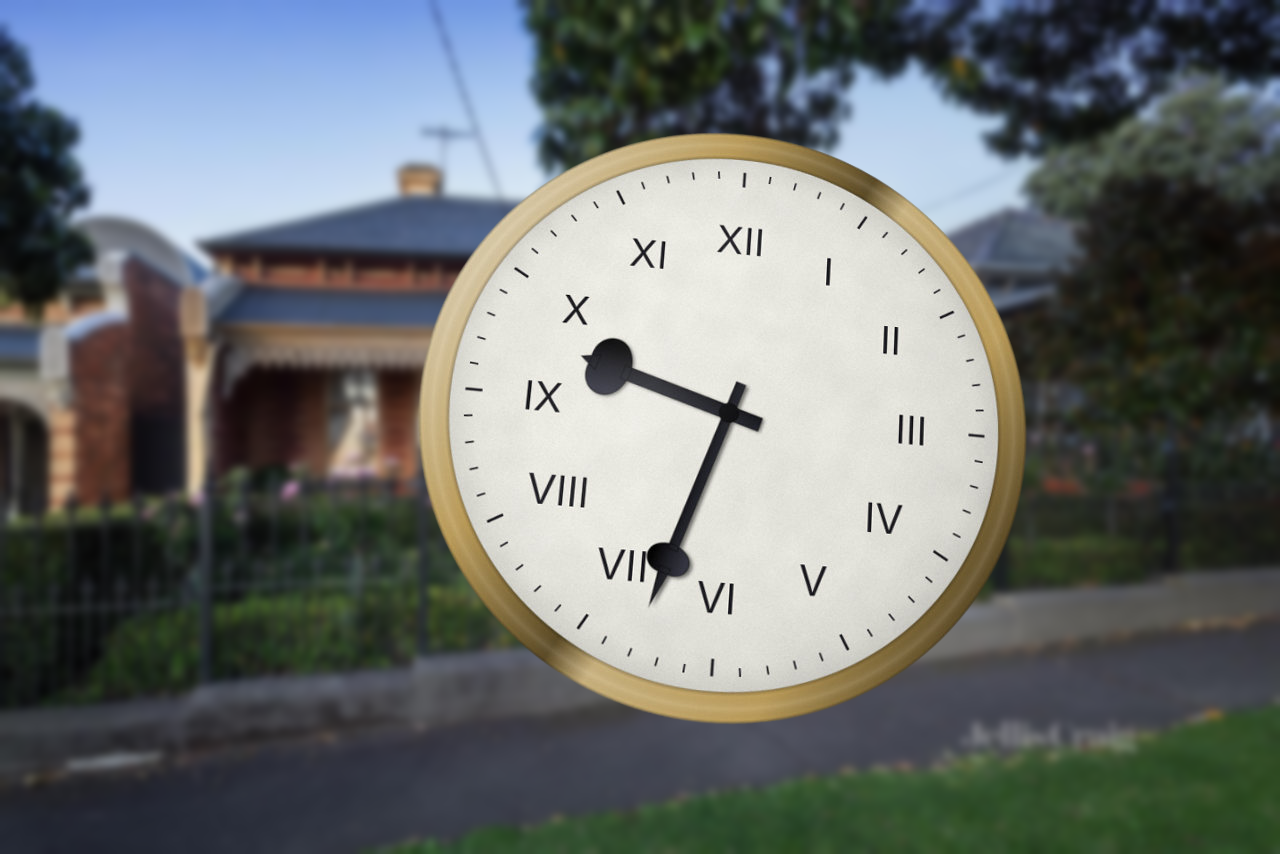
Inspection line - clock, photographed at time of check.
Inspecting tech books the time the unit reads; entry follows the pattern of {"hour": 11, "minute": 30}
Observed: {"hour": 9, "minute": 33}
